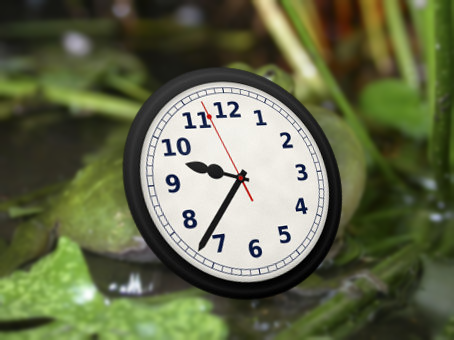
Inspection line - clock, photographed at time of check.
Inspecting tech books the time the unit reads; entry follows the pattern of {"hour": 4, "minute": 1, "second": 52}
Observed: {"hour": 9, "minute": 36, "second": 57}
